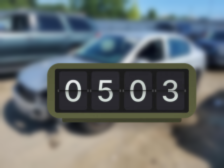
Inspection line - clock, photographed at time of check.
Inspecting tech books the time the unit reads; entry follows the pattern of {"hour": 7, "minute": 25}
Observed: {"hour": 5, "minute": 3}
